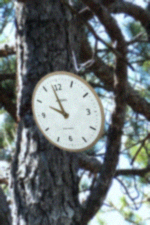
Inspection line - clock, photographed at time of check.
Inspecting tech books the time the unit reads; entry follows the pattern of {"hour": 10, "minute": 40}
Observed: {"hour": 9, "minute": 58}
